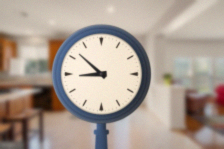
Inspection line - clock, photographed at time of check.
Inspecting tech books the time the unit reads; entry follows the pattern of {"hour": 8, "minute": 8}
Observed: {"hour": 8, "minute": 52}
